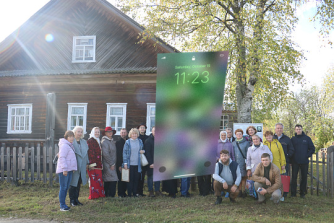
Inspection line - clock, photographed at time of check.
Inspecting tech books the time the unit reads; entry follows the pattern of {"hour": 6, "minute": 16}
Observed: {"hour": 11, "minute": 23}
